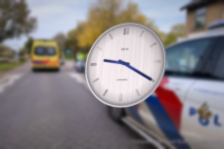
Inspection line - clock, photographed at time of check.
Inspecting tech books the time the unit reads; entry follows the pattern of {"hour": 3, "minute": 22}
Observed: {"hour": 9, "minute": 20}
